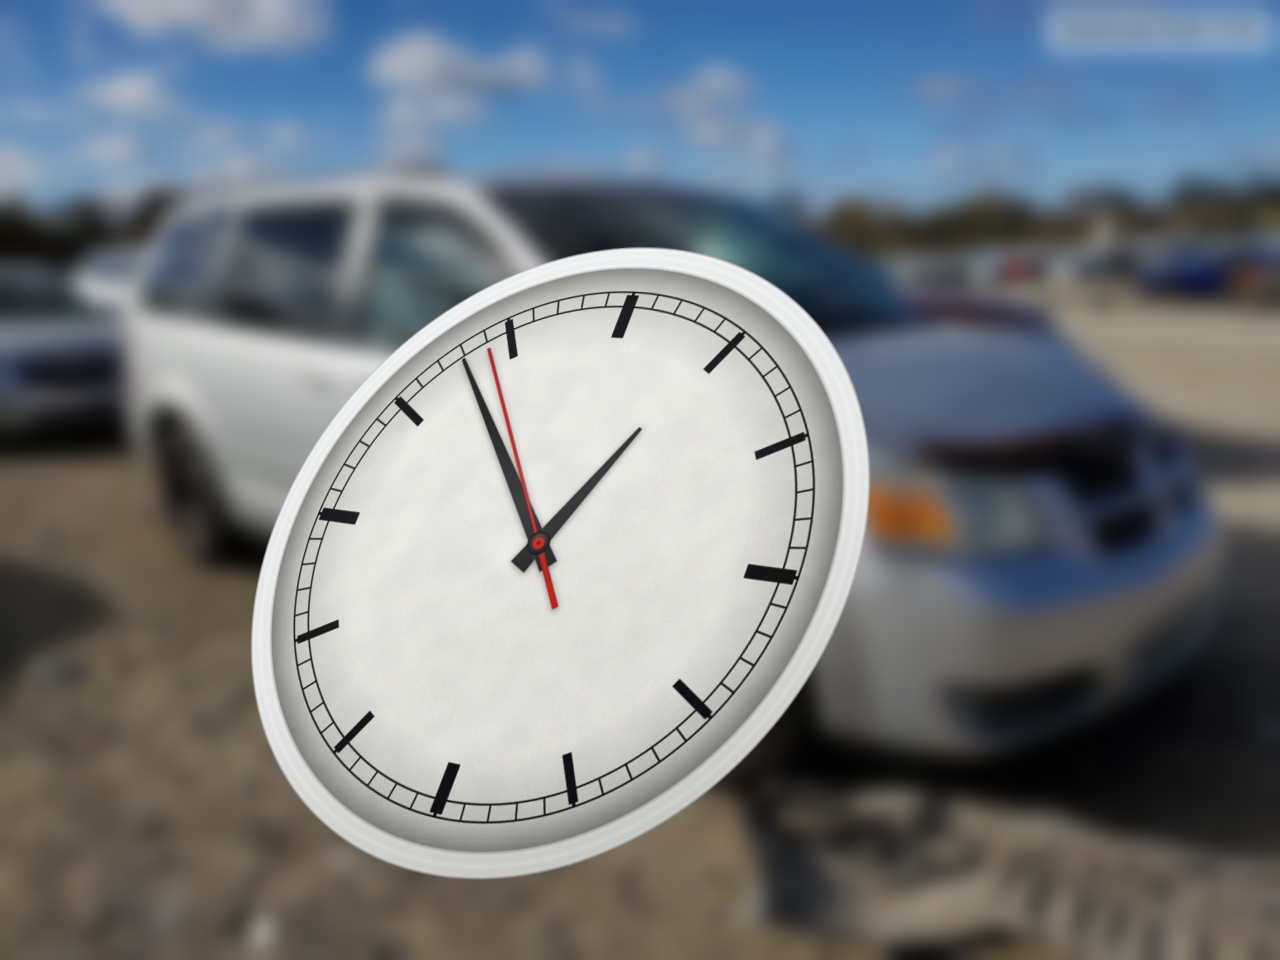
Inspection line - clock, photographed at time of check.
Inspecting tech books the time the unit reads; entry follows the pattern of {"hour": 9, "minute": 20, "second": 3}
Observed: {"hour": 12, "minute": 52, "second": 54}
